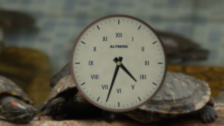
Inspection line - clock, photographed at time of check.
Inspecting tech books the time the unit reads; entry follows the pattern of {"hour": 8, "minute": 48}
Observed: {"hour": 4, "minute": 33}
